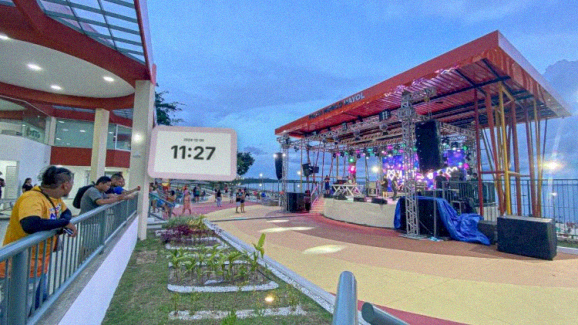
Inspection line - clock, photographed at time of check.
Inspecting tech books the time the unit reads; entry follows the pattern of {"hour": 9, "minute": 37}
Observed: {"hour": 11, "minute": 27}
